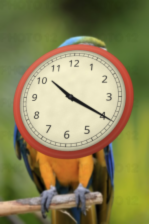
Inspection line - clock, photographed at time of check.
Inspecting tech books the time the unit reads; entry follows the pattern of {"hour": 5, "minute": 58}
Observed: {"hour": 10, "minute": 20}
